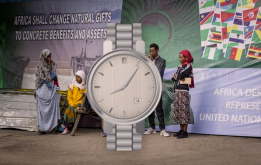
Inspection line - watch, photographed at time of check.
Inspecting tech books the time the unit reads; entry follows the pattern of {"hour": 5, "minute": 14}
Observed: {"hour": 8, "minute": 6}
